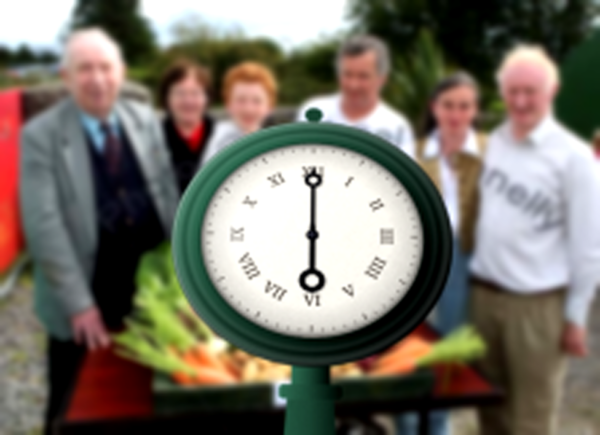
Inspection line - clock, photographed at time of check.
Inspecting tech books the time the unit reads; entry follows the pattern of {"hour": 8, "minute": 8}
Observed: {"hour": 6, "minute": 0}
